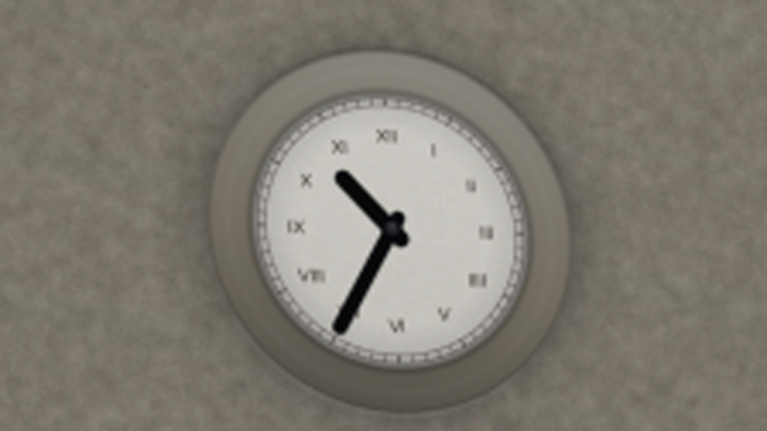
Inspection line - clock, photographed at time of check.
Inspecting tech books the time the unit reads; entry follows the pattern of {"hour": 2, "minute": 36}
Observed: {"hour": 10, "minute": 35}
